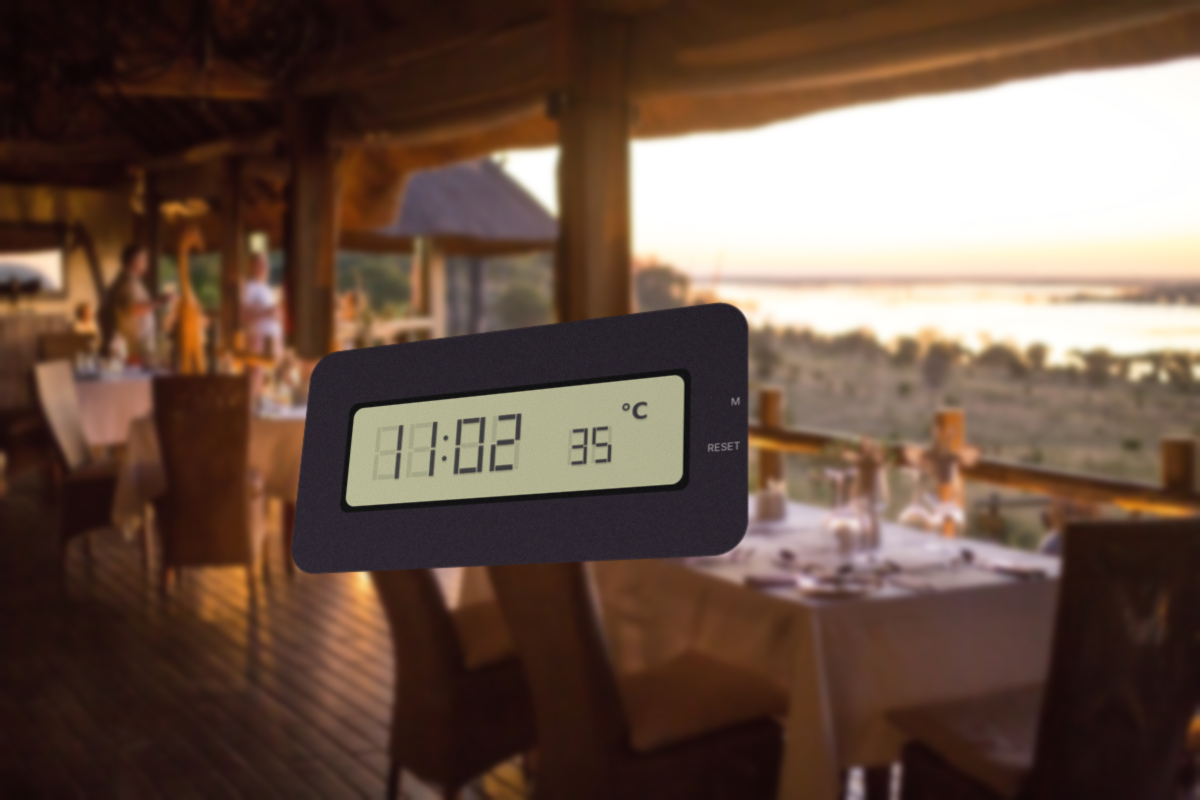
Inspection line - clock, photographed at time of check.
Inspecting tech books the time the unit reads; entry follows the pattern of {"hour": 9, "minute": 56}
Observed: {"hour": 11, "minute": 2}
